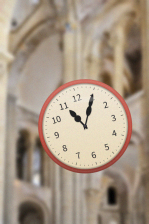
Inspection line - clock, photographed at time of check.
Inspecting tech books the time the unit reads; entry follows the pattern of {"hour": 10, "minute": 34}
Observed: {"hour": 11, "minute": 5}
